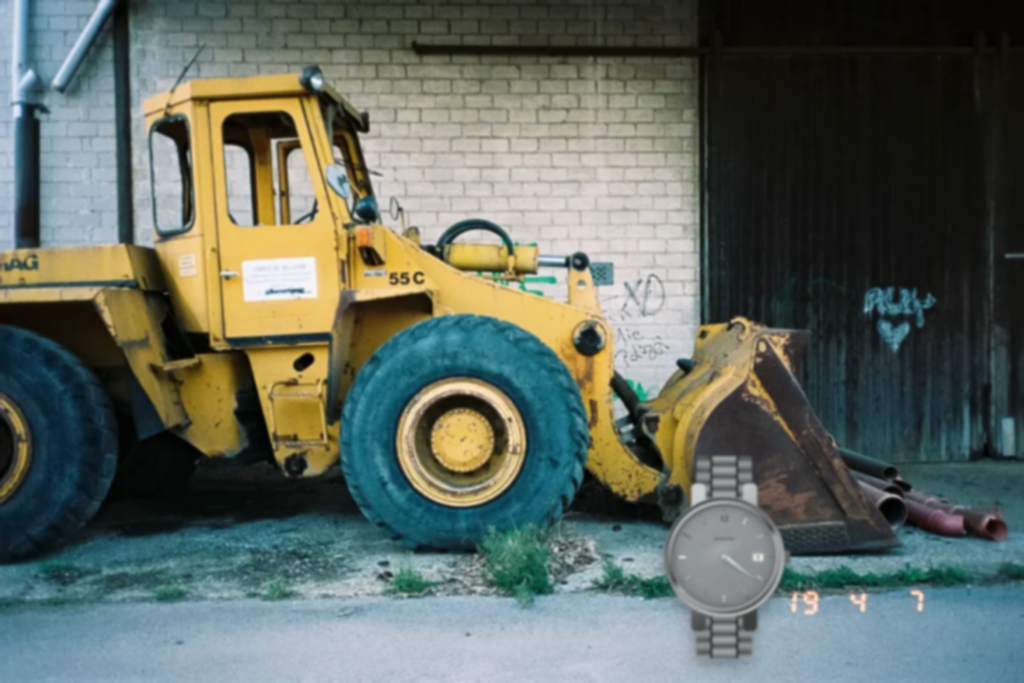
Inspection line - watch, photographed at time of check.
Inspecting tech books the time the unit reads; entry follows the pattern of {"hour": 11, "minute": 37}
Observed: {"hour": 4, "minute": 21}
